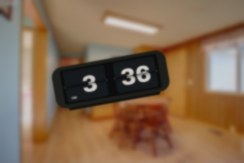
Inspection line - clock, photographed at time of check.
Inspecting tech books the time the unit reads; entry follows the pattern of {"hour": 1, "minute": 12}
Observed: {"hour": 3, "minute": 36}
